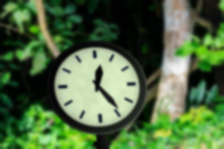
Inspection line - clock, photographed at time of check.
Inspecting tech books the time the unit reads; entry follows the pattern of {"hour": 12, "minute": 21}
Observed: {"hour": 12, "minute": 24}
